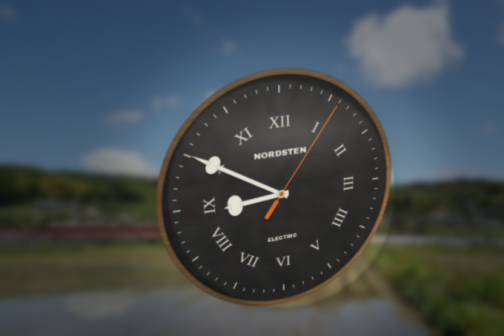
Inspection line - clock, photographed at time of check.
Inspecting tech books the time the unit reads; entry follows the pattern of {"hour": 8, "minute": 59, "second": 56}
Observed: {"hour": 8, "minute": 50, "second": 6}
